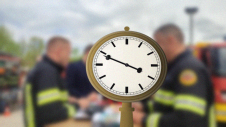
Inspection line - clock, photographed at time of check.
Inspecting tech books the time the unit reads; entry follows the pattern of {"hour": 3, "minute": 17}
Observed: {"hour": 3, "minute": 49}
